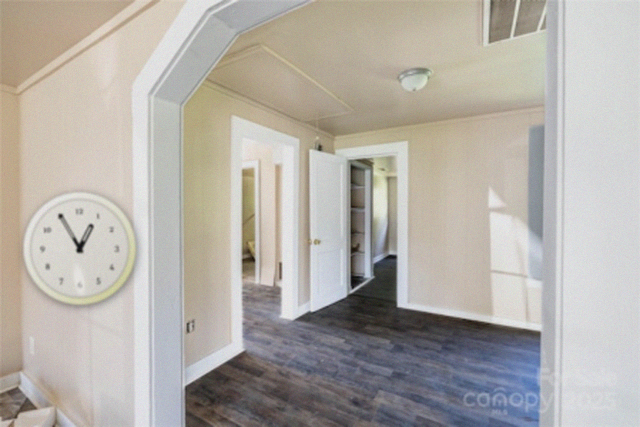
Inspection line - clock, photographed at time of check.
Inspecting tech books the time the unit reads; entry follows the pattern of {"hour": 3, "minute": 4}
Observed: {"hour": 12, "minute": 55}
